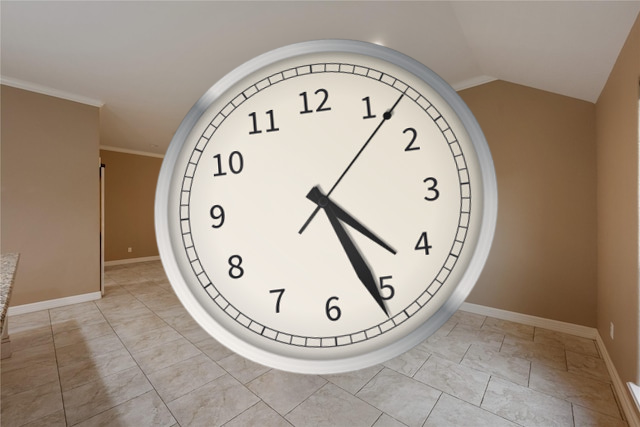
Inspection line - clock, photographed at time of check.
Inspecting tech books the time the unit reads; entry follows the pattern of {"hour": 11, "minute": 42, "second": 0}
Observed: {"hour": 4, "minute": 26, "second": 7}
